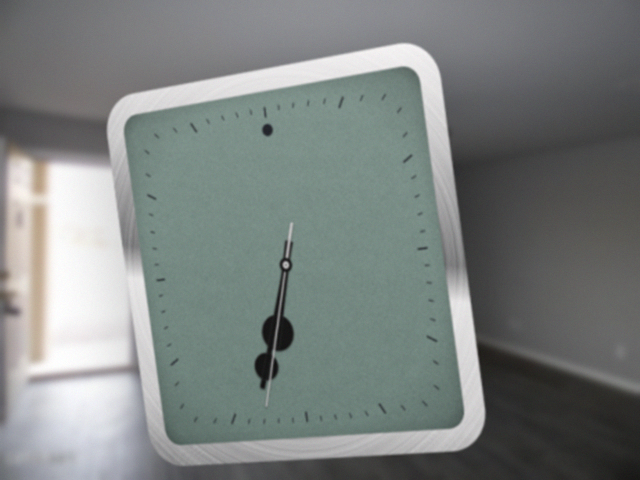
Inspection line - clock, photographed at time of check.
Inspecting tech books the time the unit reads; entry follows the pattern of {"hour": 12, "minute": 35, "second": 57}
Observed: {"hour": 6, "minute": 33, "second": 33}
